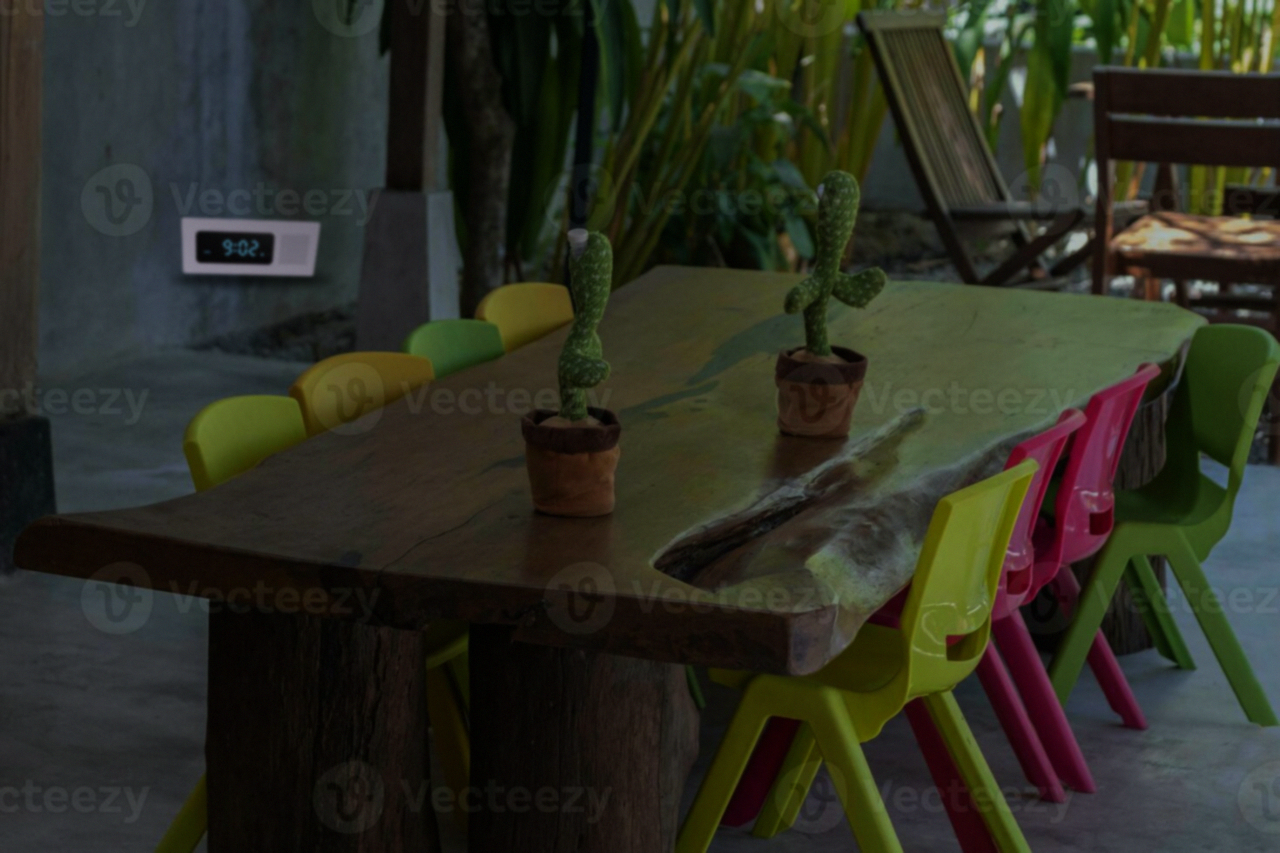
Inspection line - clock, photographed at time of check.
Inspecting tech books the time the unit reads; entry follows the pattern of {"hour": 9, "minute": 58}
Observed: {"hour": 9, "minute": 2}
